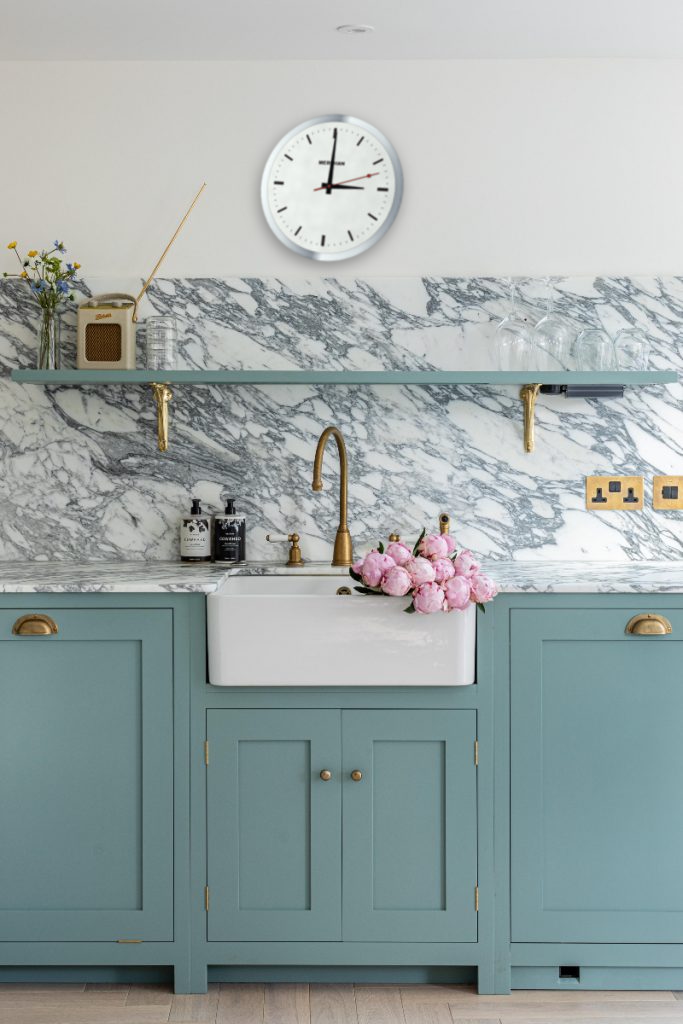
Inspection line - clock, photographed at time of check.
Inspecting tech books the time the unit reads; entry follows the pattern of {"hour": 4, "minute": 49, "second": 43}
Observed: {"hour": 3, "minute": 0, "second": 12}
